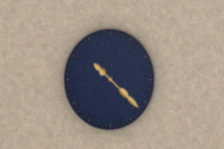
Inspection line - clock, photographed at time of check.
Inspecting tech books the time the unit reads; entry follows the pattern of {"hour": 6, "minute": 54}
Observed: {"hour": 10, "minute": 22}
